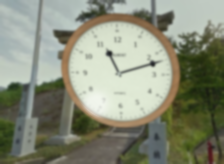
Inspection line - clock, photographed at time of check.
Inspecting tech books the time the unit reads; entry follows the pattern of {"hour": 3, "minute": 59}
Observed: {"hour": 11, "minute": 12}
